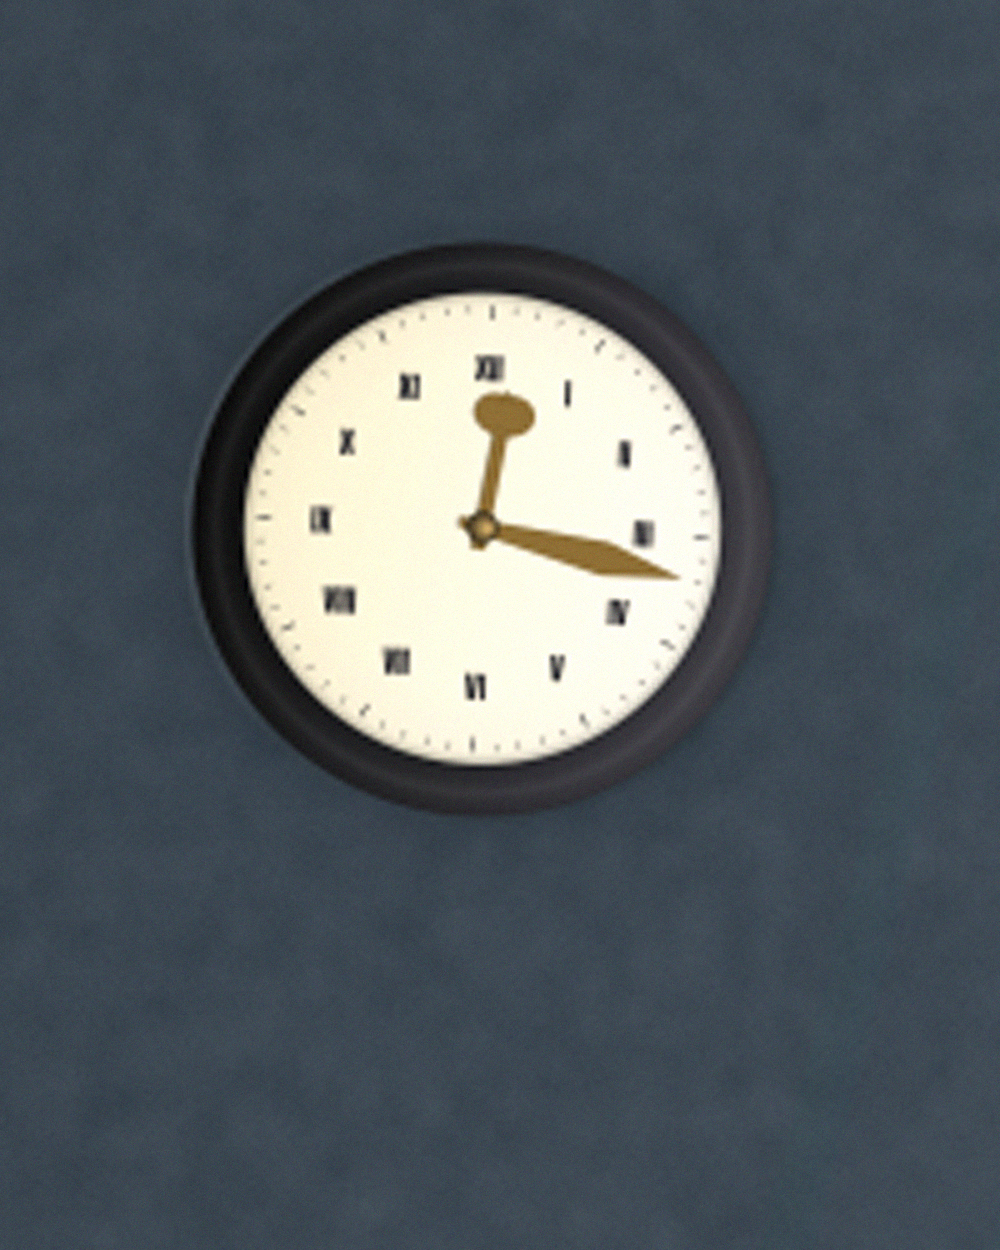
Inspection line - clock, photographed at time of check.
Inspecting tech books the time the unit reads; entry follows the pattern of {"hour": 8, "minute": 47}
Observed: {"hour": 12, "minute": 17}
